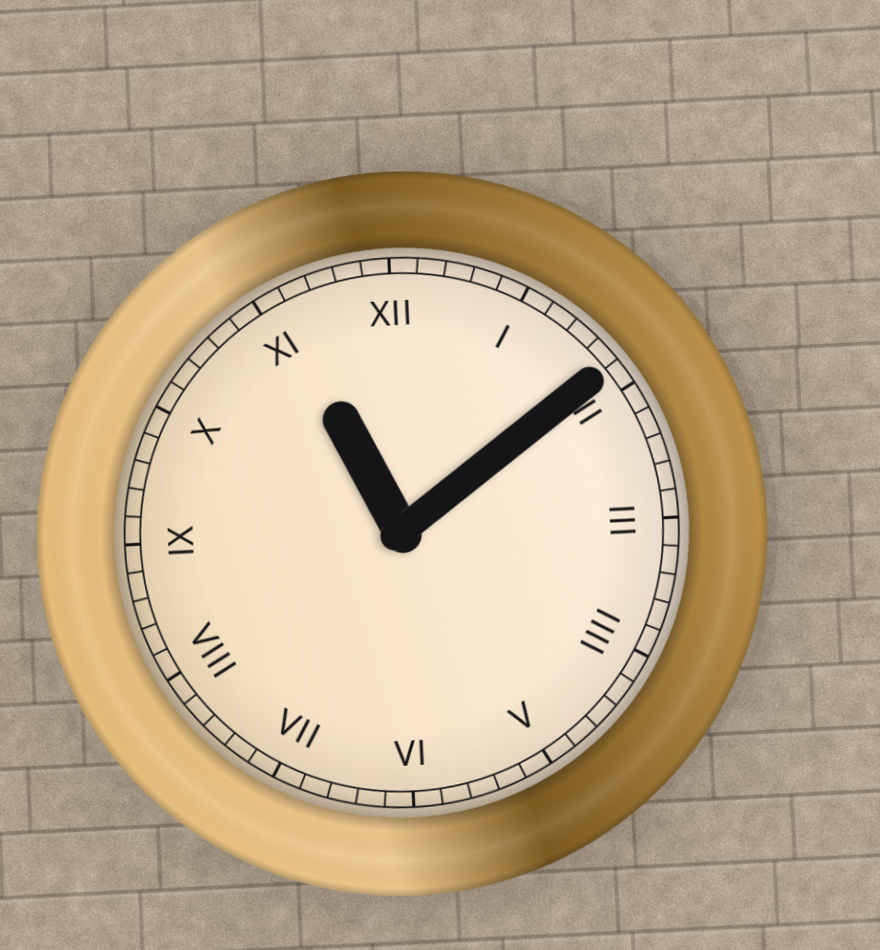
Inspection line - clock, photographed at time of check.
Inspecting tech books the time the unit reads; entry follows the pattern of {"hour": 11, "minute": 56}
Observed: {"hour": 11, "minute": 9}
